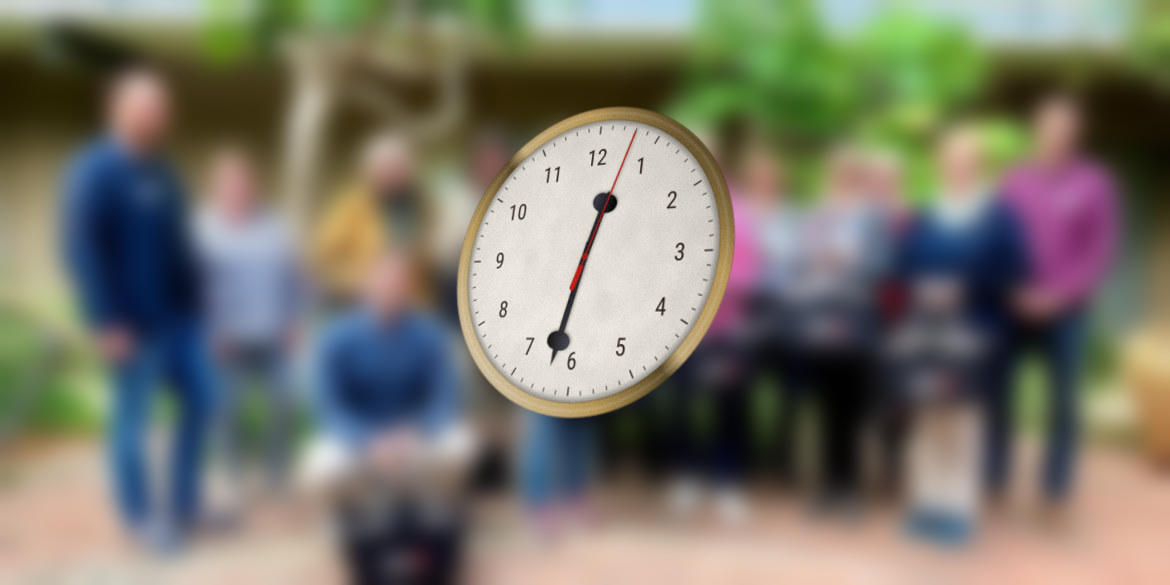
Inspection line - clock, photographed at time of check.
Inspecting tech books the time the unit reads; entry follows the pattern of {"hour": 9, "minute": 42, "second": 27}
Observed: {"hour": 12, "minute": 32, "second": 3}
